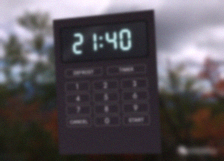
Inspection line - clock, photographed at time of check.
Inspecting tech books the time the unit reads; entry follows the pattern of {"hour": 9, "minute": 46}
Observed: {"hour": 21, "minute": 40}
